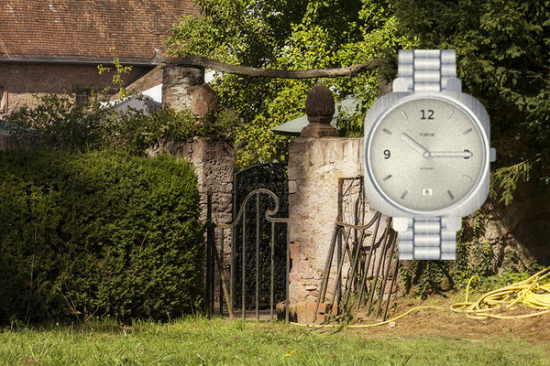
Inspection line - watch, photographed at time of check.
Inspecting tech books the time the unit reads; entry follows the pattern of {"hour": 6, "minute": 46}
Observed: {"hour": 10, "minute": 15}
